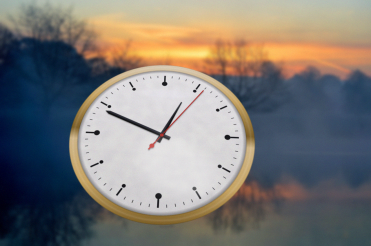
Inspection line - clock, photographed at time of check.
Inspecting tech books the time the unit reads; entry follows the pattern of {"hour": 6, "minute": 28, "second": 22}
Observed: {"hour": 12, "minute": 49, "second": 6}
